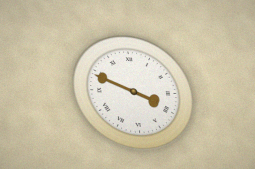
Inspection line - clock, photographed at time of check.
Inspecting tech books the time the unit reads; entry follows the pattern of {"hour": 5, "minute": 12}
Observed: {"hour": 3, "minute": 49}
